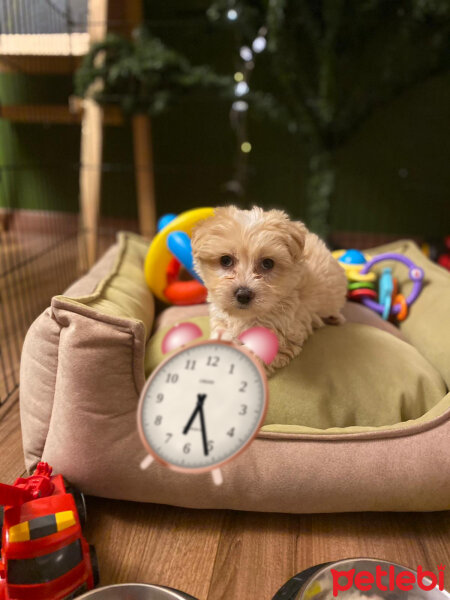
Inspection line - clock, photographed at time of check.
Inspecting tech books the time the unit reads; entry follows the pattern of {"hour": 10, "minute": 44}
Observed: {"hour": 6, "minute": 26}
